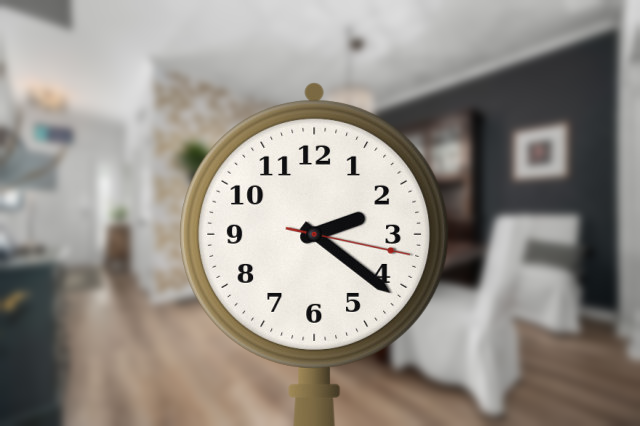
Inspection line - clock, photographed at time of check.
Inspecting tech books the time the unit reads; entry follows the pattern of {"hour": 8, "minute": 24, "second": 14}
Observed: {"hour": 2, "minute": 21, "second": 17}
